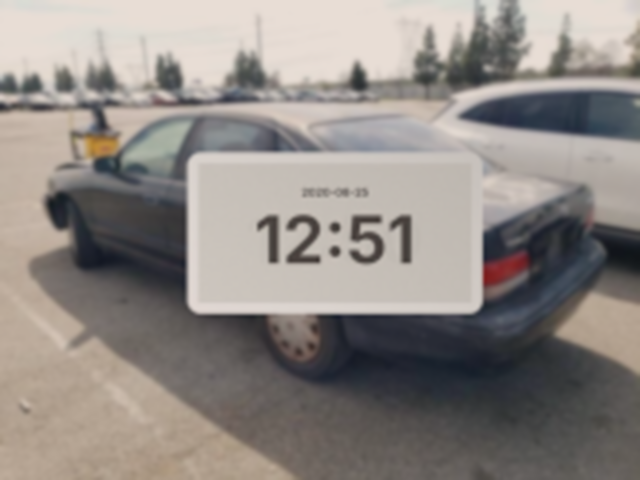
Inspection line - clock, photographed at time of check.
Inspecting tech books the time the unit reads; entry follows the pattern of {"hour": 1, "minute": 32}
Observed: {"hour": 12, "minute": 51}
